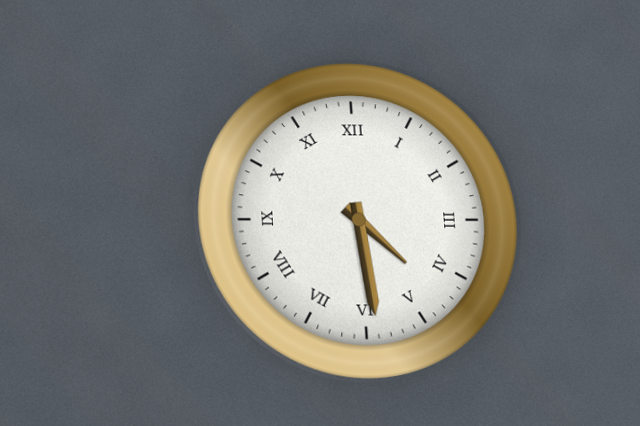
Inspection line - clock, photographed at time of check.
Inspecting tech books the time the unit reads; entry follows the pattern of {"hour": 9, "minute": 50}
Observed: {"hour": 4, "minute": 29}
